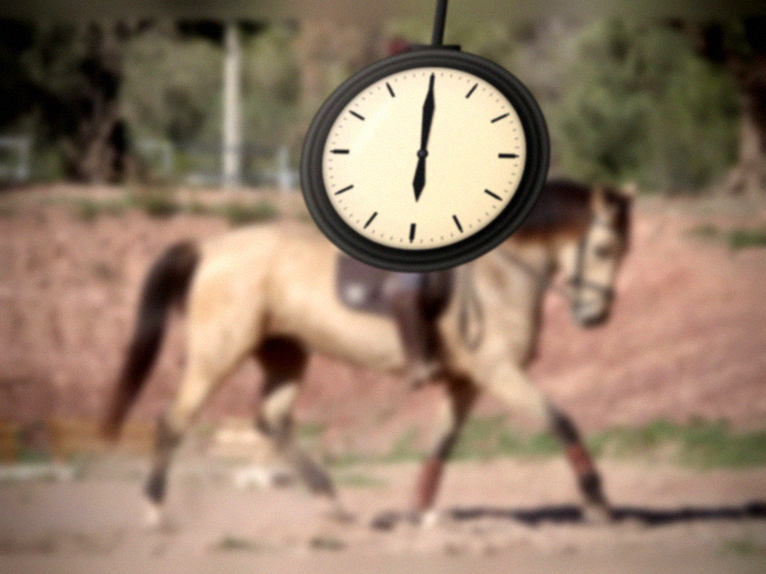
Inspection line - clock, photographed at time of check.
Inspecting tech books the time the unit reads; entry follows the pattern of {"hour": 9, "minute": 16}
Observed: {"hour": 6, "minute": 0}
